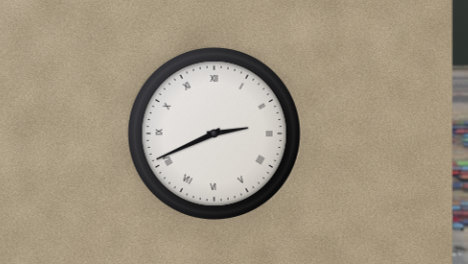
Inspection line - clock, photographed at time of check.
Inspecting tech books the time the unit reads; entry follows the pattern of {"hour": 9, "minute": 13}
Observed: {"hour": 2, "minute": 41}
